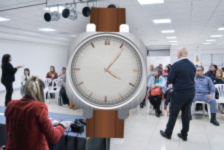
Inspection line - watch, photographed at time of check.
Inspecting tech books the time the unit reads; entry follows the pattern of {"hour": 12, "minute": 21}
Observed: {"hour": 4, "minute": 6}
